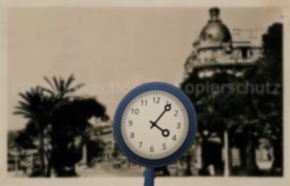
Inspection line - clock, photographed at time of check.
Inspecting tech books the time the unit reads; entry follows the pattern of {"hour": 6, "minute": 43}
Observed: {"hour": 4, "minute": 6}
